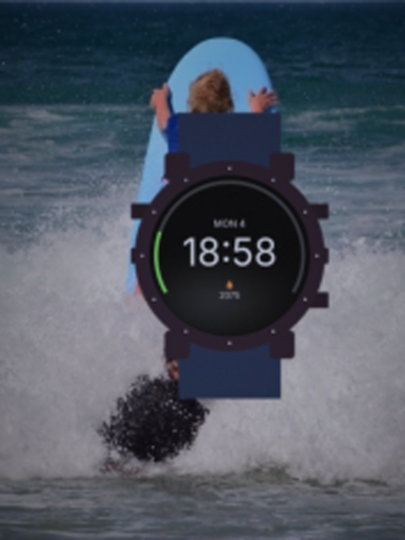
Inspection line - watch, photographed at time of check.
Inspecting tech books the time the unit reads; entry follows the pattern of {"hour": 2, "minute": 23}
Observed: {"hour": 18, "minute": 58}
